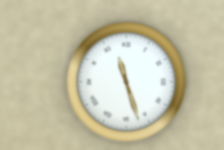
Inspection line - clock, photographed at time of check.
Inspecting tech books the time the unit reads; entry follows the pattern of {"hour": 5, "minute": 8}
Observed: {"hour": 11, "minute": 27}
